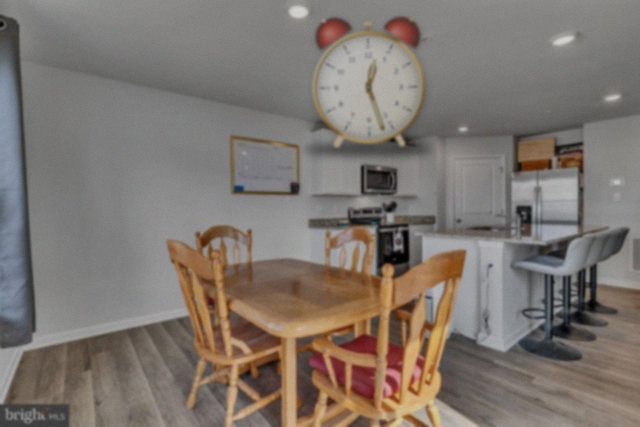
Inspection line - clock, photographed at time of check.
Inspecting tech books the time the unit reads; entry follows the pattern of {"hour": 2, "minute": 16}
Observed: {"hour": 12, "minute": 27}
